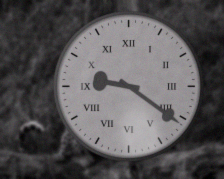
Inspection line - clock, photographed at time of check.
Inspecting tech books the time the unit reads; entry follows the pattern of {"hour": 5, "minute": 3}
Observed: {"hour": 9, "minute": 21}
